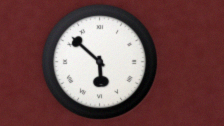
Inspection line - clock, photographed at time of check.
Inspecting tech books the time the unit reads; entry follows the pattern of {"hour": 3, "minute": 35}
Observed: {"hour": 5, "minute": 52}
